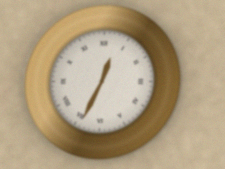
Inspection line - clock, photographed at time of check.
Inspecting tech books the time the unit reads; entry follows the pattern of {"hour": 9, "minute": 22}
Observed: {"hour": 12, "minute": 34}
